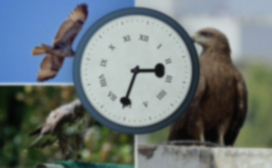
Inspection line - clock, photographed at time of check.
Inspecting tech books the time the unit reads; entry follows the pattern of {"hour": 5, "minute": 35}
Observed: {"hour": 2, "minute": 31}
